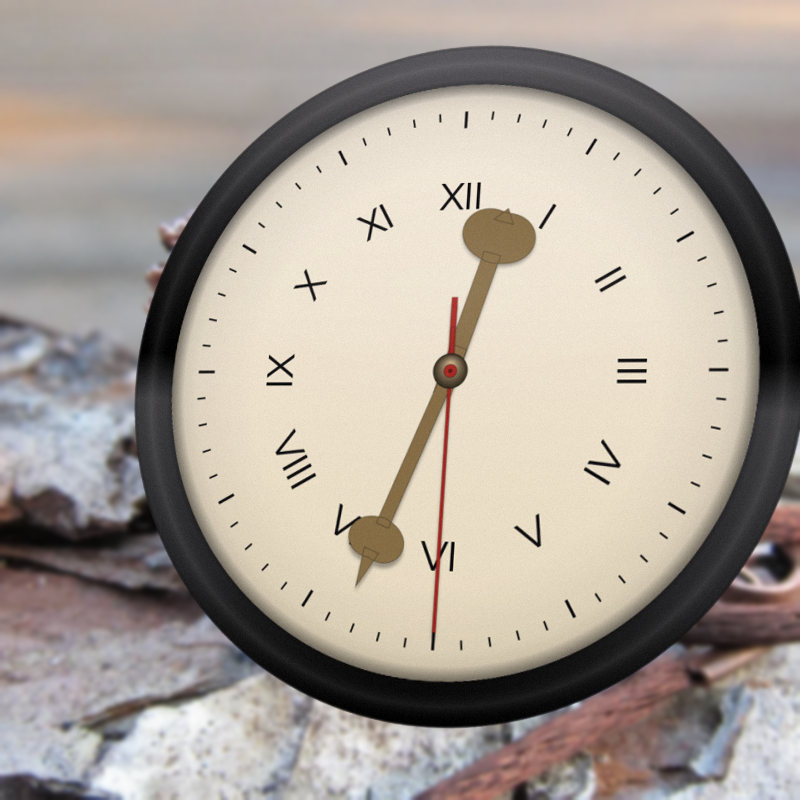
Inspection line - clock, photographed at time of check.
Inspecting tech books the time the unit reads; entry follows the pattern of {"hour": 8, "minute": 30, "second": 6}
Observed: {"hour": 12, "minute": 33, "second": 30}
